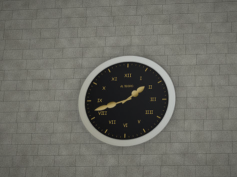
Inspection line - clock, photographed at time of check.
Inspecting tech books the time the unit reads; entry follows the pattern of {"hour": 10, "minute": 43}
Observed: {"hour": 1, "minute": 42}
